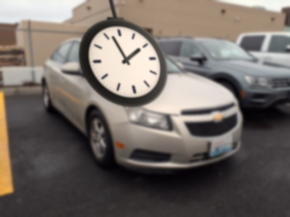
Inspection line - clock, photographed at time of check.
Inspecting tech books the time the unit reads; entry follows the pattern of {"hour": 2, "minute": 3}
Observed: {"hour": 1, "minute": 57}
